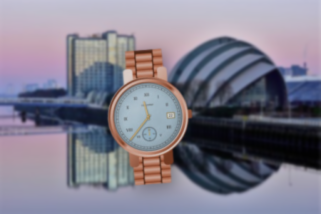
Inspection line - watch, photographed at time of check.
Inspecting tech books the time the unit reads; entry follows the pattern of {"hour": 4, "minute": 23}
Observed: {"hour": 11, "minute": 37}
